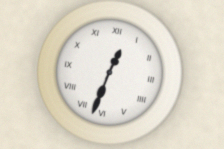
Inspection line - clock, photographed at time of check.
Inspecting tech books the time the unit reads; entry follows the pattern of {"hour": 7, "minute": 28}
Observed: {"hour": 12, "minute": 32}
